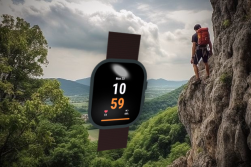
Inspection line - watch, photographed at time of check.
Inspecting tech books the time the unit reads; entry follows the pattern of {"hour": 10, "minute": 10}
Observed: {"hour": 10, "minute": 59}
